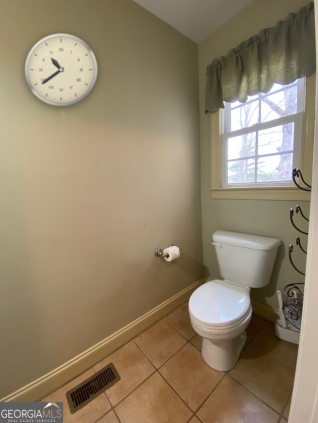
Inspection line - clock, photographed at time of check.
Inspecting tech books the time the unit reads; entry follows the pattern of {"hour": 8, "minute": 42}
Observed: {"hour": 10, "minute": 39}
